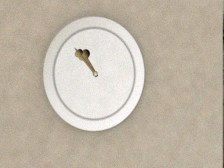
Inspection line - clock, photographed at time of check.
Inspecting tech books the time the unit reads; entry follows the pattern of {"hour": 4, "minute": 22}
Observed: {"hour": 10, "minute": 53}
